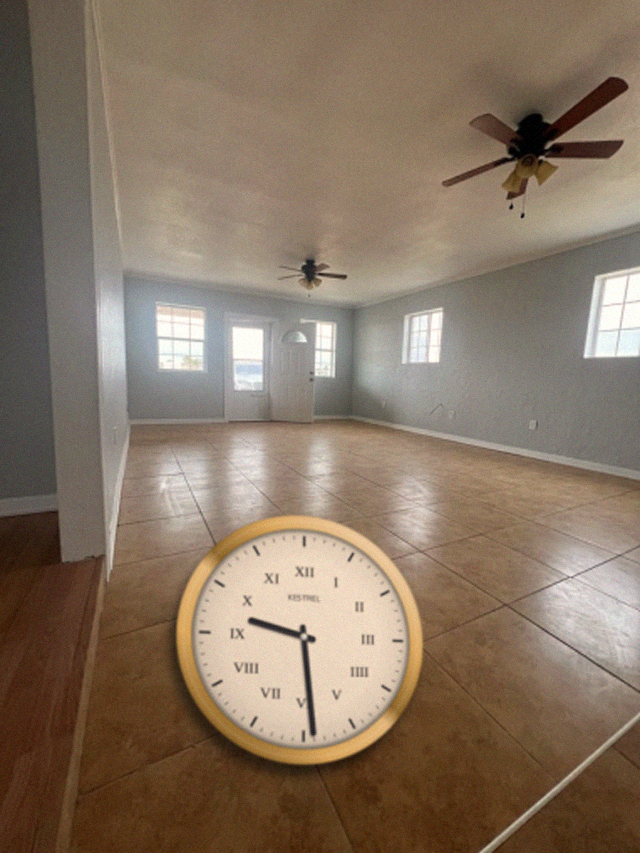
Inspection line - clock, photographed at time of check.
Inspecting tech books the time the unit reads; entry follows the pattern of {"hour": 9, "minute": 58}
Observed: {"hour": 9, "minute": 29}
